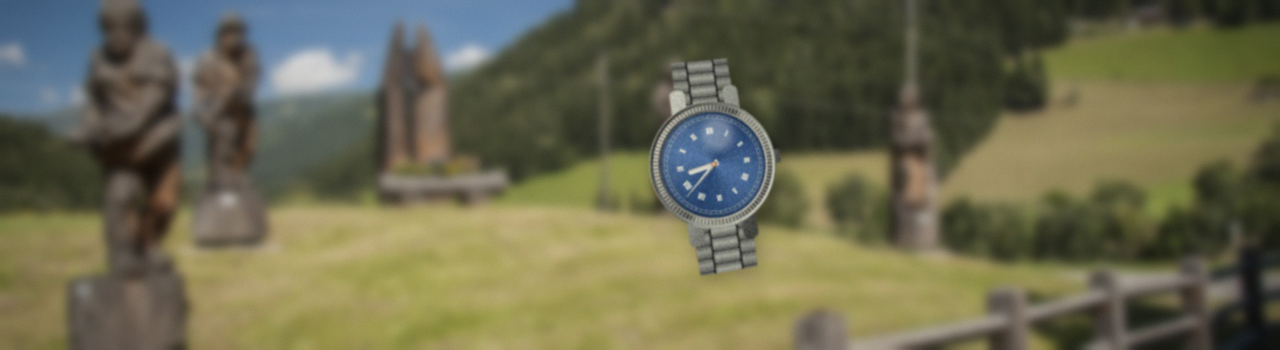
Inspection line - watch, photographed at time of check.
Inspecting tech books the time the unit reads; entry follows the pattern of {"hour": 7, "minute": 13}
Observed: {"hour": 8, "minute": 38}
